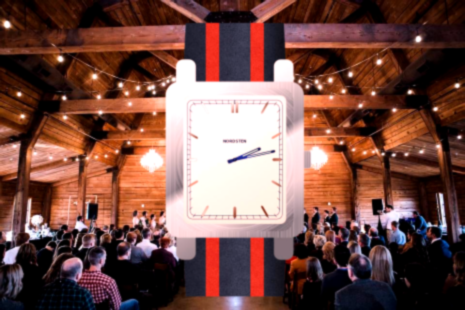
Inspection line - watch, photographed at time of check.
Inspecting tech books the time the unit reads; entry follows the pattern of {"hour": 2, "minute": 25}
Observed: {"hour": 2, "minute": 13}
